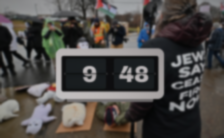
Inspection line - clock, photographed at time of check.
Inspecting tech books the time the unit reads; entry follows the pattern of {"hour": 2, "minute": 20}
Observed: {"hour": 9, "minute": 48}
